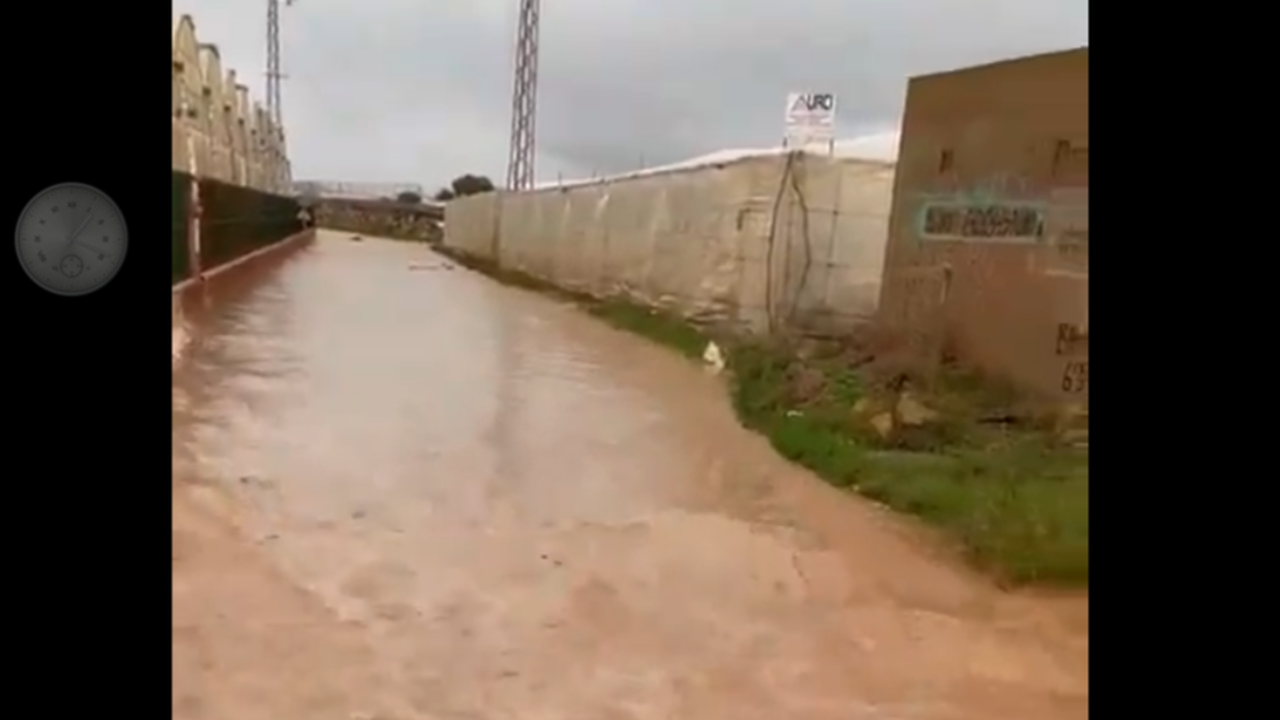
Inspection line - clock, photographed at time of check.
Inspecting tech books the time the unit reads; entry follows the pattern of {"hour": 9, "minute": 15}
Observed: {"hour": 1, "minute": 19}
